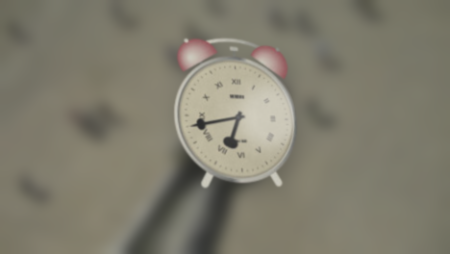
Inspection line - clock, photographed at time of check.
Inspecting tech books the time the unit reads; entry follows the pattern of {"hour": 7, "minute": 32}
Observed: {"hour": 6, "minute": 43}
